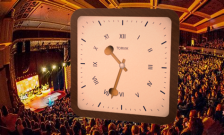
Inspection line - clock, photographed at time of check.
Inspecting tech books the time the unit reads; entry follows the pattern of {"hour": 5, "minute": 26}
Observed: {"hour": 10, "minute": 33}
